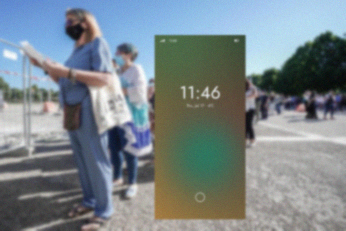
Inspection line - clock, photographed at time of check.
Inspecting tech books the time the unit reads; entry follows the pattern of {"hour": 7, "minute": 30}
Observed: {"hour": 11, "minute": 46}
